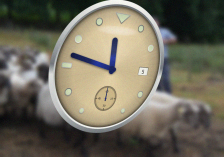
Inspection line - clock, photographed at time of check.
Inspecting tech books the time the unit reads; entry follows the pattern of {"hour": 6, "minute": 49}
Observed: {"hour": 11, "minute": 47}
